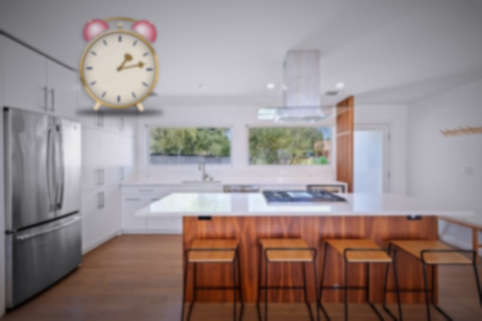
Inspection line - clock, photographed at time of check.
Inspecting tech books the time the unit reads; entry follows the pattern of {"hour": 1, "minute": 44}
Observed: {"hour": 1, "minute": 13}
